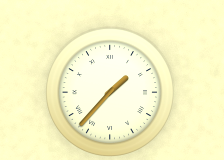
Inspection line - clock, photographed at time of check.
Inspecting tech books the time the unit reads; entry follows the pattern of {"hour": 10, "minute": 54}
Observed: {"hour": 1, "minute": 37}
